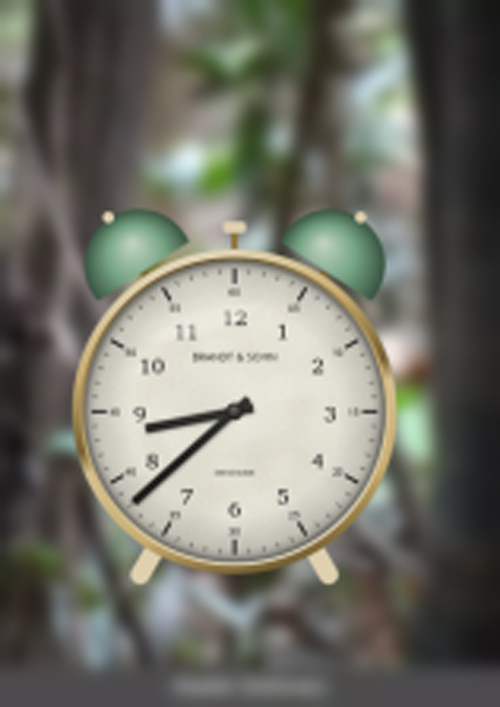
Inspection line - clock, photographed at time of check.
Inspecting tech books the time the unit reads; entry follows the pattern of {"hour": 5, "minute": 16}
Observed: {"hour": 8, "minute": 38}
